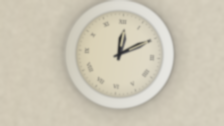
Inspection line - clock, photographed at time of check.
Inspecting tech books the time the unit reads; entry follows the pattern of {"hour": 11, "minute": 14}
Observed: {"hour": 12, "minute": 10}
